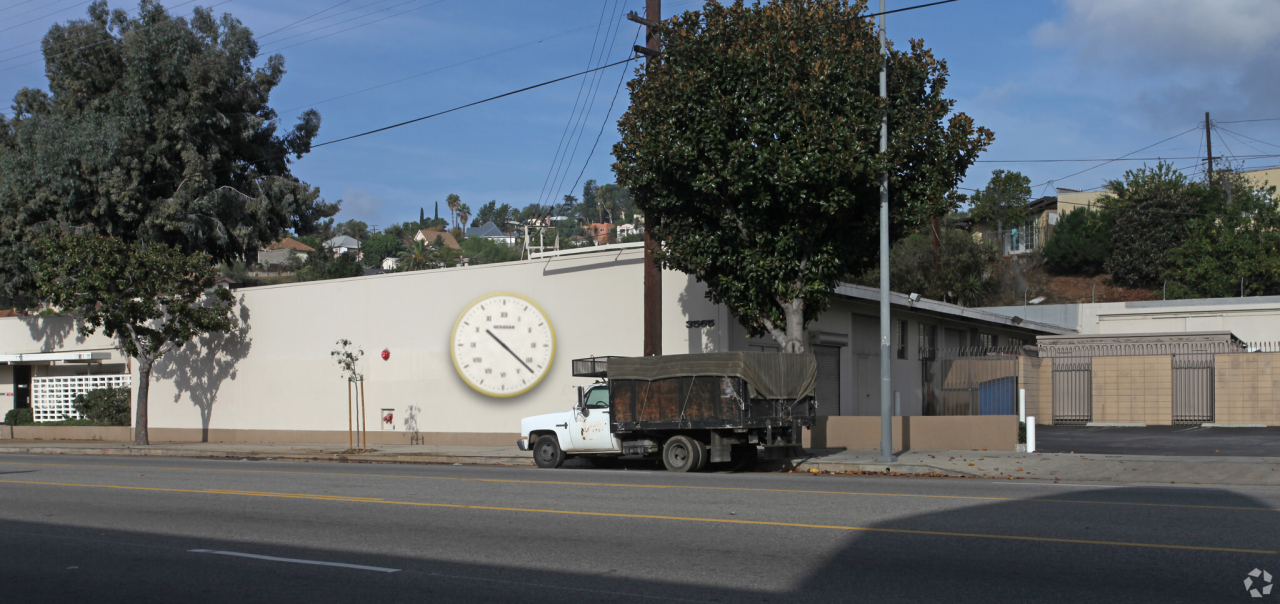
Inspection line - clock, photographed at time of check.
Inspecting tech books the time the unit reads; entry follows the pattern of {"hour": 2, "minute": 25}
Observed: {"hour": 10, "minute": 22}
